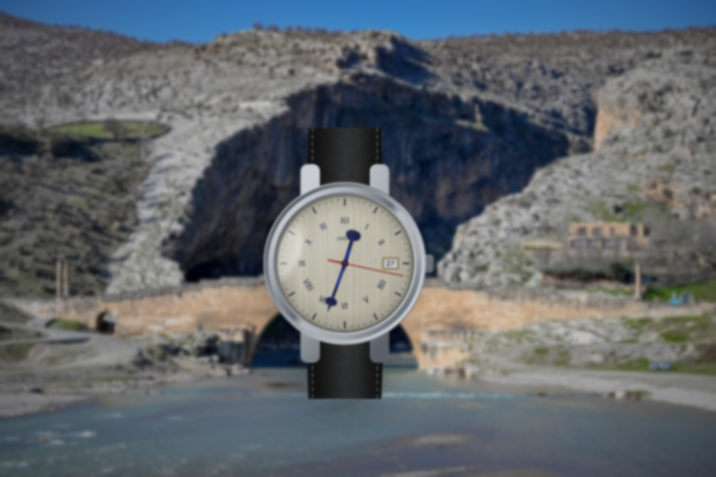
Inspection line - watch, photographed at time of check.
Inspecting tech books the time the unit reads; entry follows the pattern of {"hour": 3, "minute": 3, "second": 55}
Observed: {"hour": 12, "minute": 33, "second": 17}
